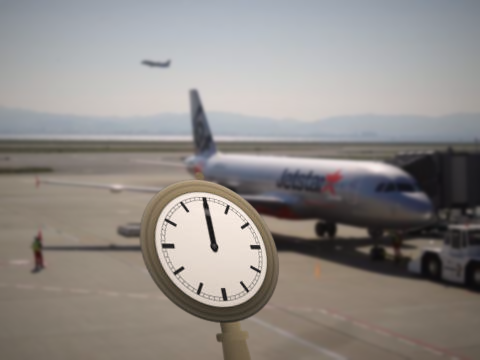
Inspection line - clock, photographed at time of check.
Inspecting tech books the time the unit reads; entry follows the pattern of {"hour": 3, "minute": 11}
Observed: {"hour": 12, "minute": 0}
